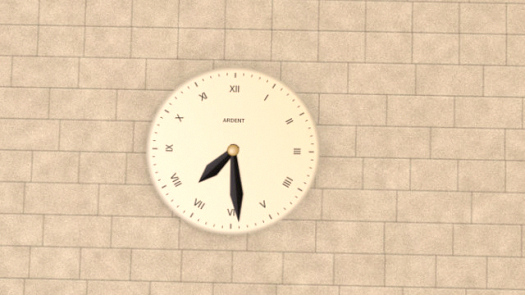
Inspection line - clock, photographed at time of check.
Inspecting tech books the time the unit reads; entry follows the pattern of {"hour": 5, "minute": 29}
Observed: {"hour": 7, "minute": 29}
